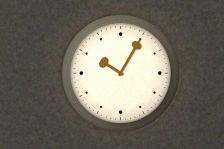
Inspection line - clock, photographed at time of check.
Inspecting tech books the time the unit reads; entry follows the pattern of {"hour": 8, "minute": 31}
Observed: {"hour": 10, "minute": 5}
